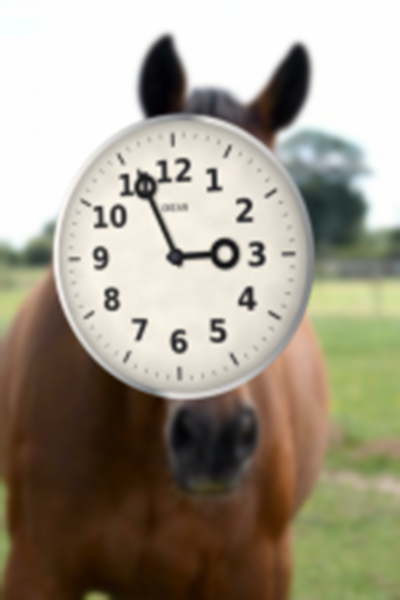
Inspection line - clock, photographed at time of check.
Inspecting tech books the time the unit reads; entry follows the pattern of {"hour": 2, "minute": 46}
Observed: {"hour": 2, "minute": 56}
